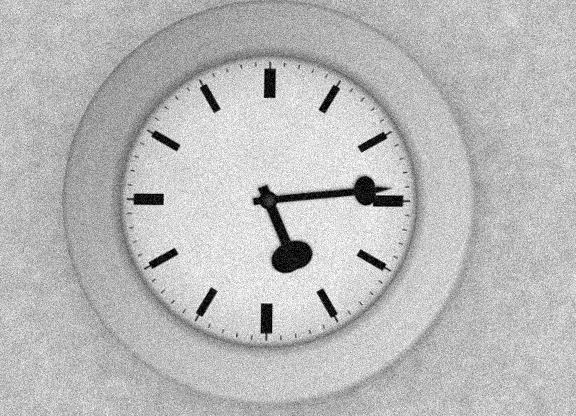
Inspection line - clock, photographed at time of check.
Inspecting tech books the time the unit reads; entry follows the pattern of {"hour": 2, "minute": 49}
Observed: {"hour": 5, "minute": 14}
